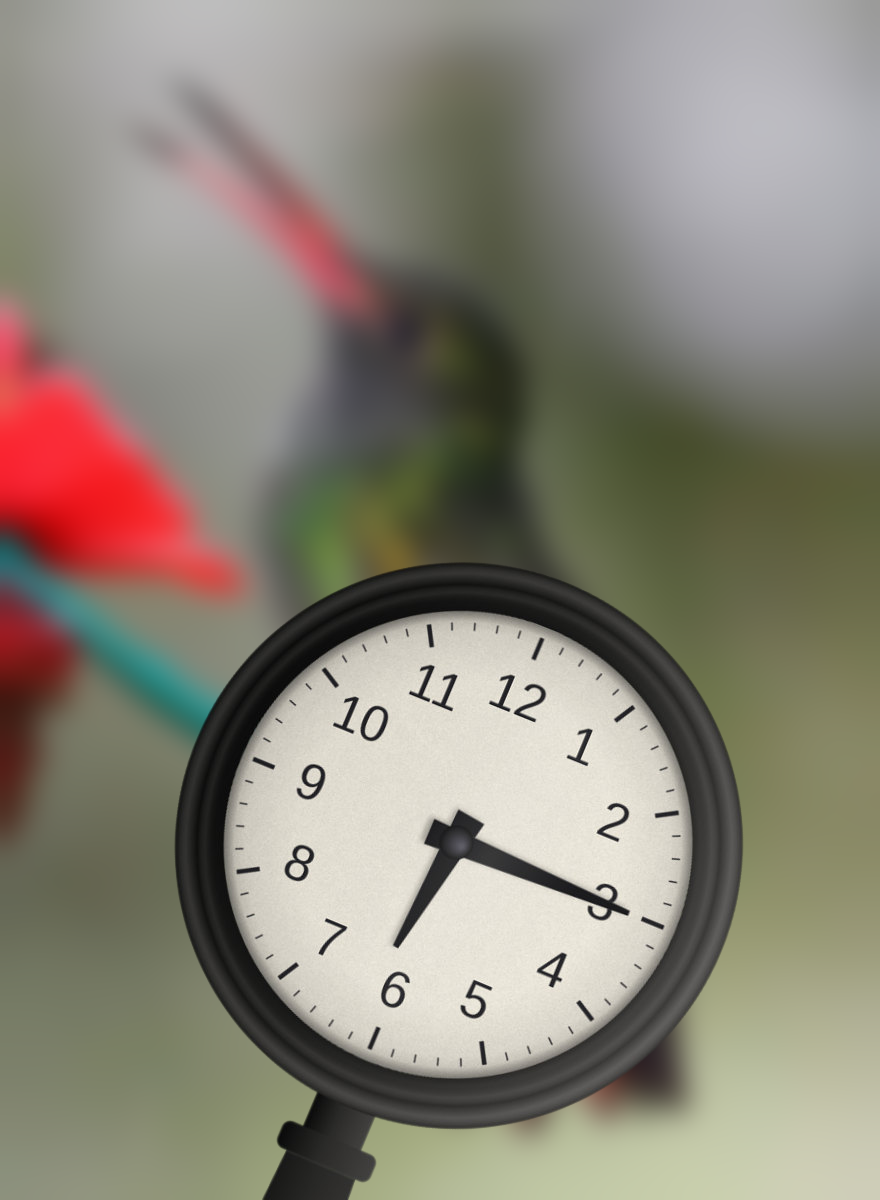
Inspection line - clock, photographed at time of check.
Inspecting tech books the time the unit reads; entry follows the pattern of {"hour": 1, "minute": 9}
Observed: {"hour": 6, "minute": 15}
